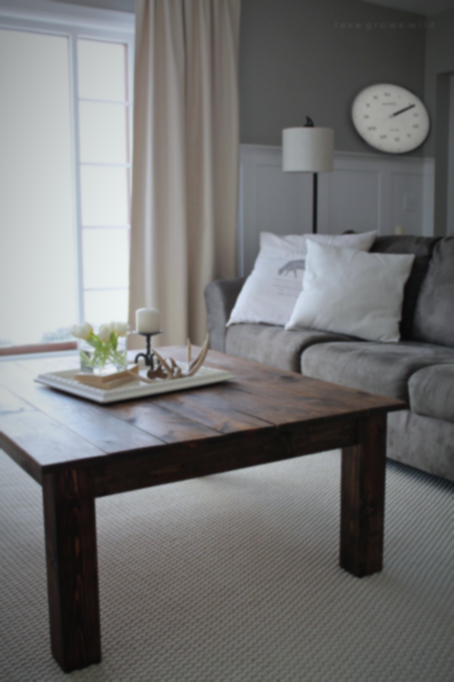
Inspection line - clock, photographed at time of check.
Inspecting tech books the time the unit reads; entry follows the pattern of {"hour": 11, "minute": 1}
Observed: {"hour": 2, "minute": 11}
